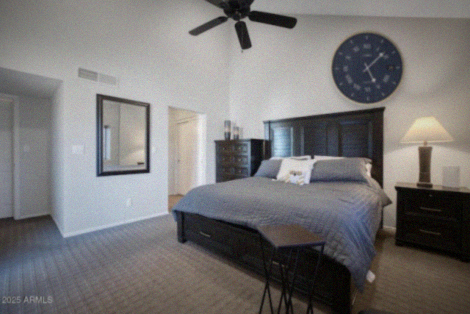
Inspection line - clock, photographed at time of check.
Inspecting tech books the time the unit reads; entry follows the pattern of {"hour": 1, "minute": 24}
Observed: {"hour": 5, "minute": 8}
